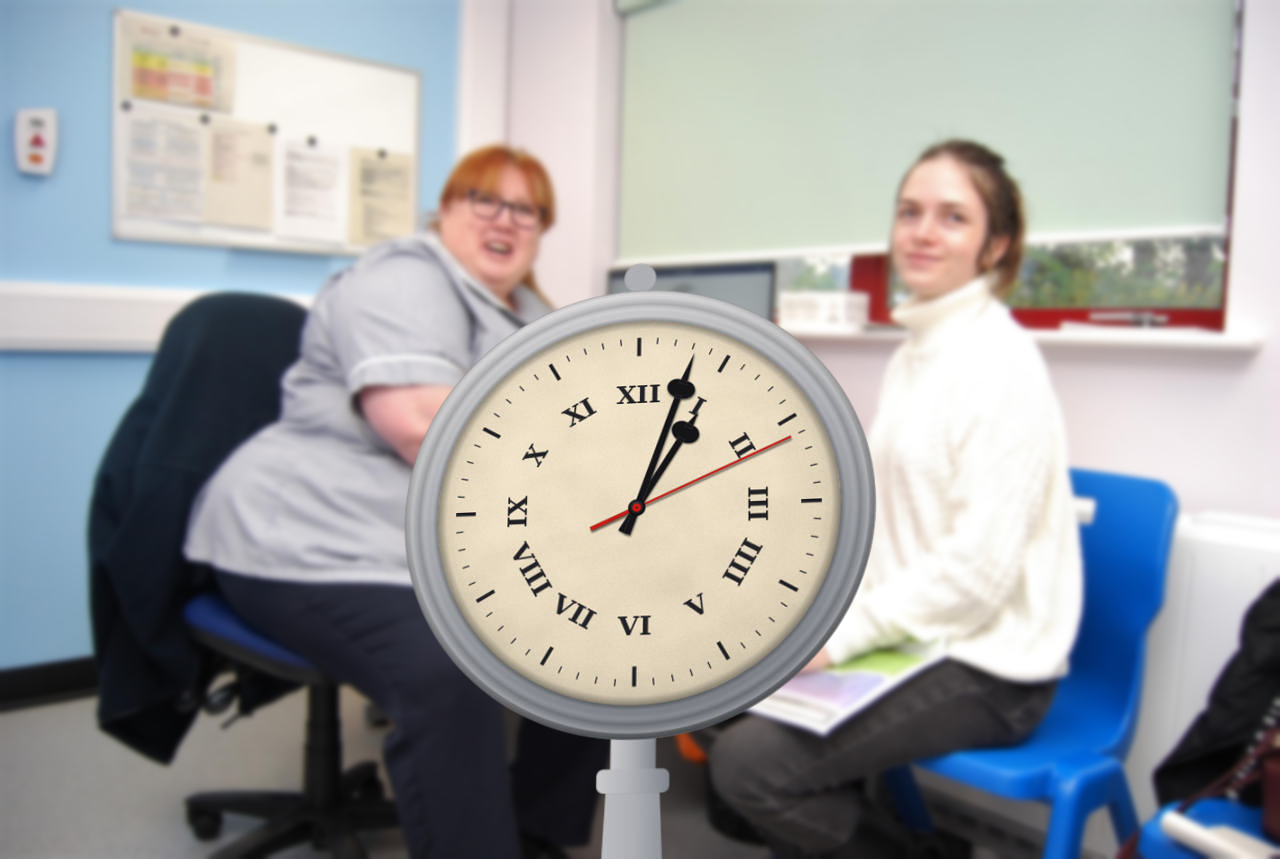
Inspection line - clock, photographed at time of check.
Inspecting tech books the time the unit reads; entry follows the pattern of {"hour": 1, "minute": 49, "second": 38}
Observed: {"hour": 1, "minute": 3, "second": 11}
